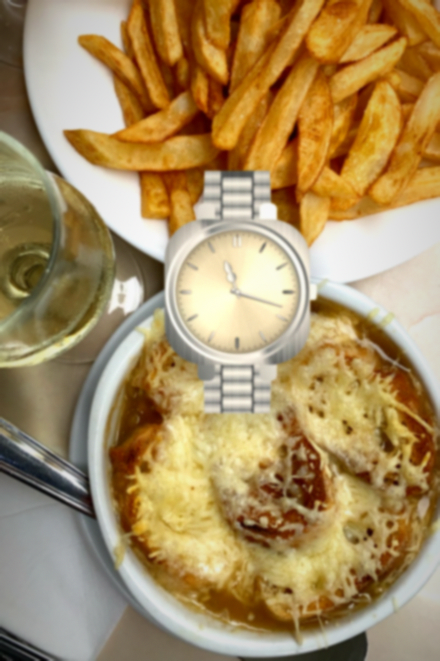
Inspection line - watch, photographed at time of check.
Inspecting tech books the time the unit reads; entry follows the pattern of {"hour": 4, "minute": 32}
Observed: {"hour": 11, "minute": 18}
